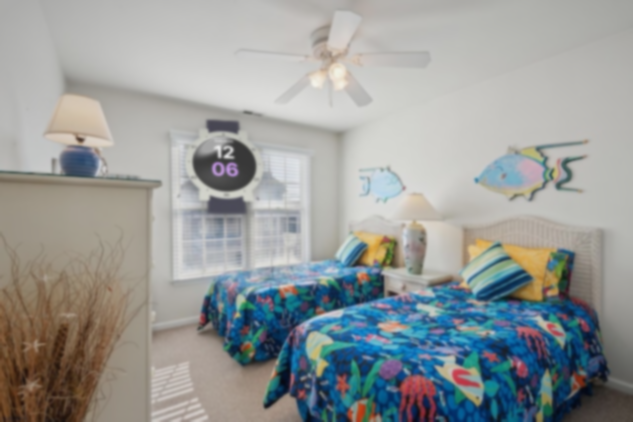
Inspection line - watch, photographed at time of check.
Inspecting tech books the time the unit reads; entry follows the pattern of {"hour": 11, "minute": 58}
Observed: {"hour": 12, "minute": 6}
